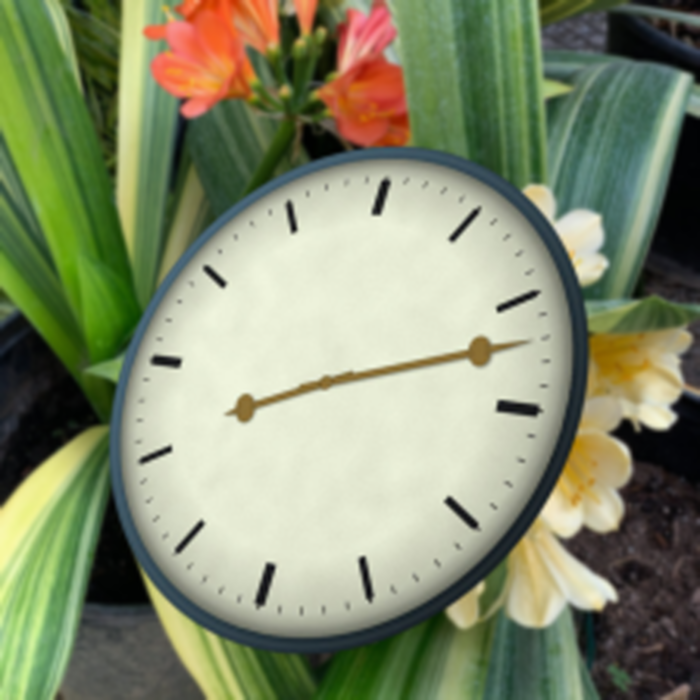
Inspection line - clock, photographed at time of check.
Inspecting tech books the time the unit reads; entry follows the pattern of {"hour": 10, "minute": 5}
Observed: {"hour": 8, "minute": 12}
